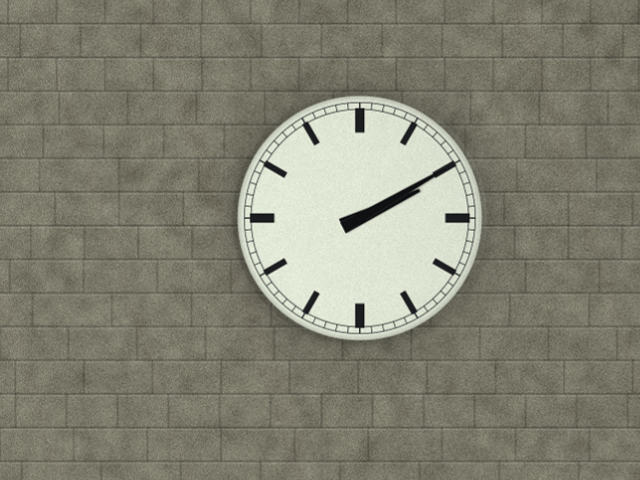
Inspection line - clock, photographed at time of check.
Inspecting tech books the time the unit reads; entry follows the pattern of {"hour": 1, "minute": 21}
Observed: {"hour": 2, "minute": 10}
